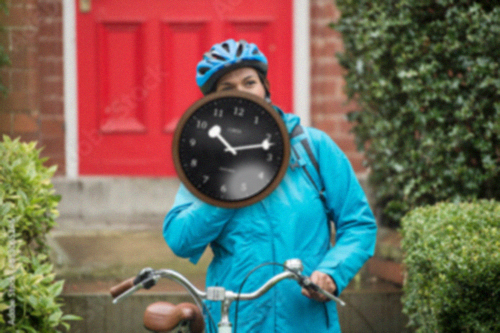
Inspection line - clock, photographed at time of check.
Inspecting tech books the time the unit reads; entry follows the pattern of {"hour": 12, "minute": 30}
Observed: {"hour": 10, "minute": 12}
